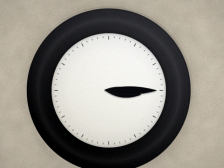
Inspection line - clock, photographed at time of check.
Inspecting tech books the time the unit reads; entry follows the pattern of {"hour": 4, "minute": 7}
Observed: {"hour": 3, "minute": 15}
